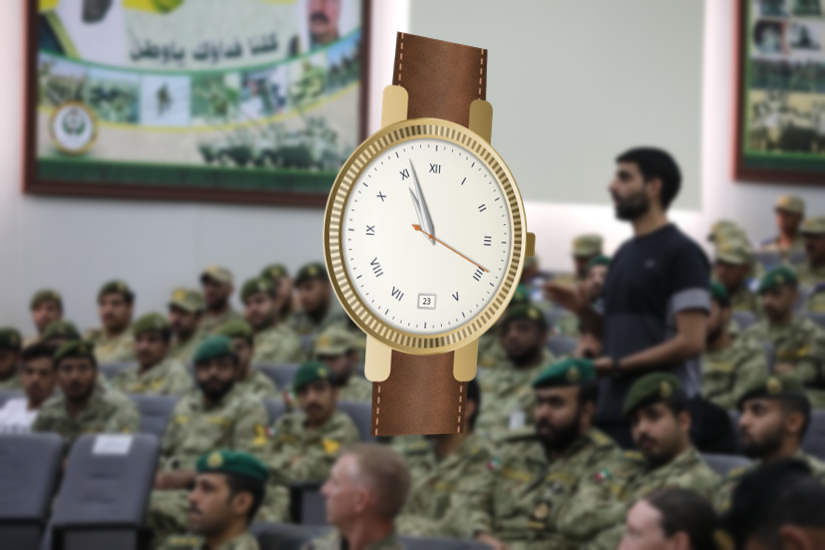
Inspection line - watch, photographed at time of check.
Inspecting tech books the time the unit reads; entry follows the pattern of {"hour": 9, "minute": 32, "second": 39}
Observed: {"hour": 10, "minute": 56, "second": 19}
